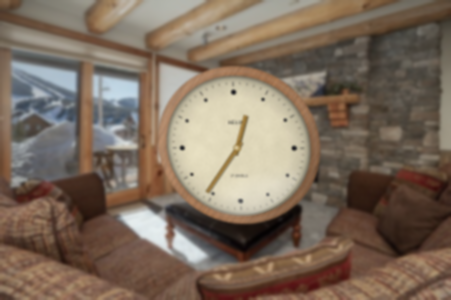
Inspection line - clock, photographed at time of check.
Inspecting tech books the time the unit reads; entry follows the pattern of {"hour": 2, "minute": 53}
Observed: {"hour": 12, "minute": 36}
